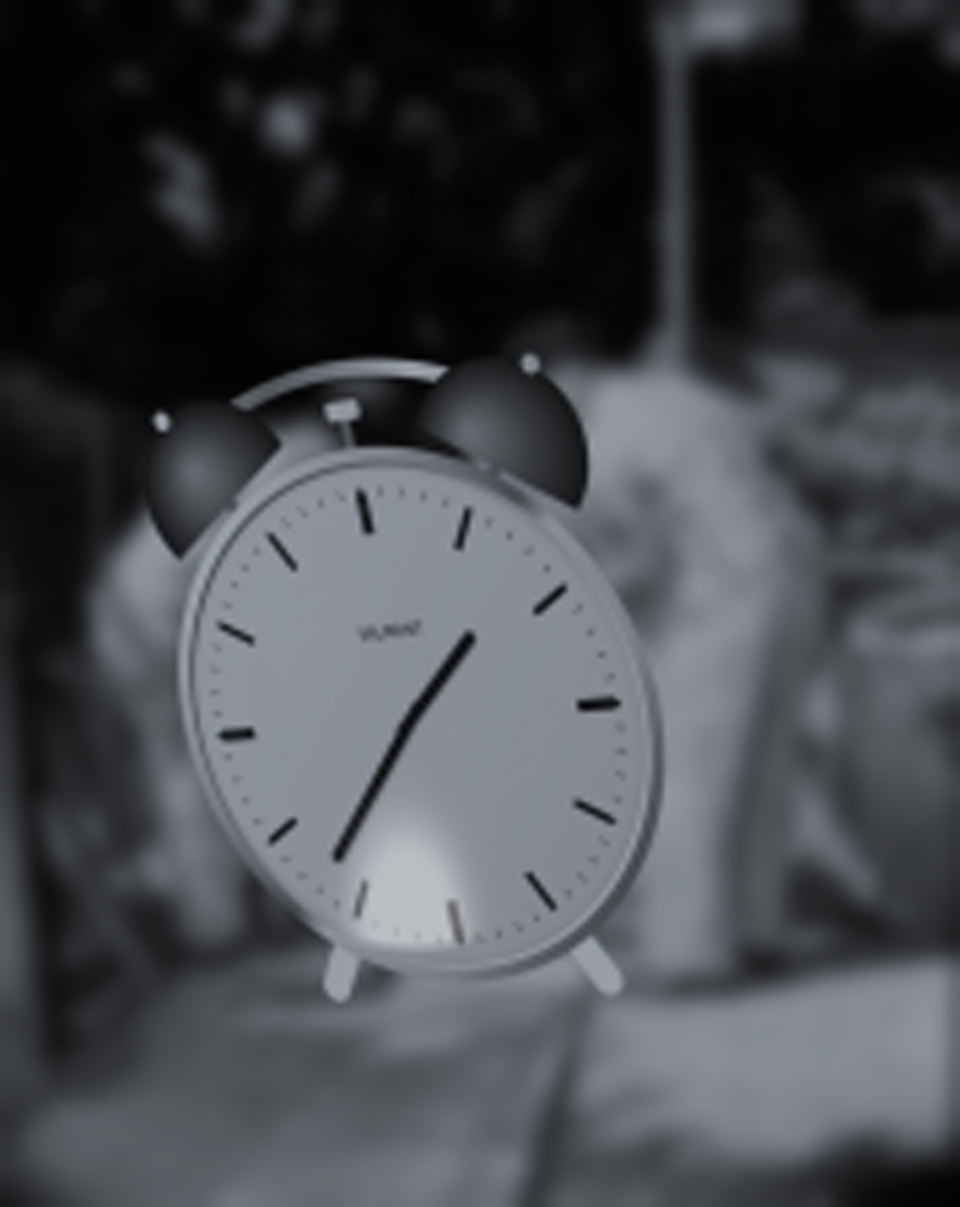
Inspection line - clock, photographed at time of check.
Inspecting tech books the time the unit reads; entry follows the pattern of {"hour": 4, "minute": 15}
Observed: {"hour": 1, "minute": 37}
